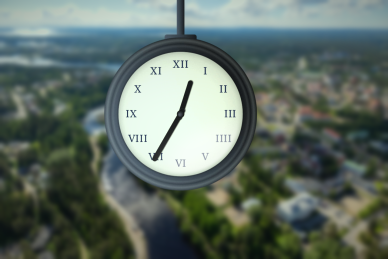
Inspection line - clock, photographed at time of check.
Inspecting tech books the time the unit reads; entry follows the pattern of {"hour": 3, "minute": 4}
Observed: {"hour": 12, "minute": 35}
